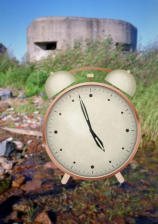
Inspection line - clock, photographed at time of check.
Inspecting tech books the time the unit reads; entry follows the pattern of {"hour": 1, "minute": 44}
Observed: {"hour": 4, "minute": 57}
